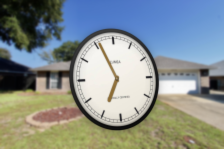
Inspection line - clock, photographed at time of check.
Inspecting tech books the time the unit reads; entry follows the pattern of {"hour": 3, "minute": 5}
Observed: {"hour": 6, "minute": 56}
